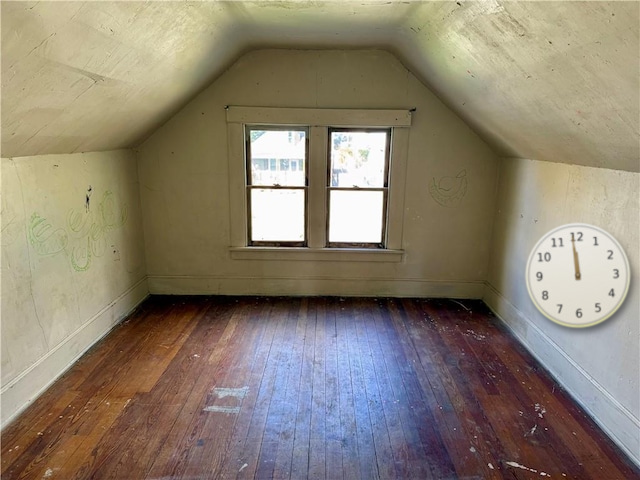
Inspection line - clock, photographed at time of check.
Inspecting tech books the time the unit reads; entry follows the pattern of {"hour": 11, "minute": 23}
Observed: {"hour": 11, "minute": 59}
